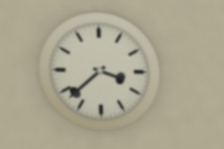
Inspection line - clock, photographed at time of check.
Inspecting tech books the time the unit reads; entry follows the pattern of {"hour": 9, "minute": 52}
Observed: {"hour": 3, "minute": 38}
